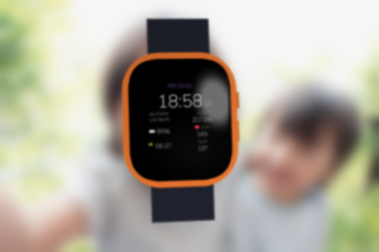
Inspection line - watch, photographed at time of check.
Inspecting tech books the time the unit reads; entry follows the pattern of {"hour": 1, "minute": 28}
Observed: {"hour": 18, "minute": 58}
